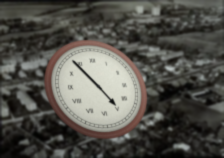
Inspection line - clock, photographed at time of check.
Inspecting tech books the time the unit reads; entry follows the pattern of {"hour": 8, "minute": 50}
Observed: {"hour": 4, "minute": 54}
